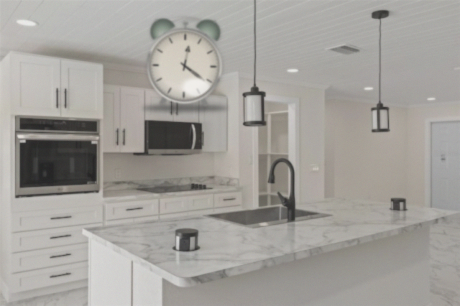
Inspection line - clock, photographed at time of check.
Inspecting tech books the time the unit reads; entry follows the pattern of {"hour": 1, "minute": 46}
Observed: {"hour": 12, "minute": 21}
